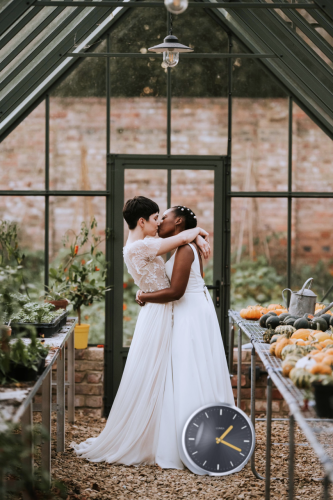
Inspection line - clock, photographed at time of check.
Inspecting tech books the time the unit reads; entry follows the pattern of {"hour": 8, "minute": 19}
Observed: {"hour": 1, "minute": 19}
